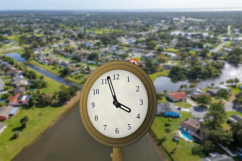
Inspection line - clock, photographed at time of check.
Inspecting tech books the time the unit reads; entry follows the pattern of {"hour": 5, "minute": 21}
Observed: {"hour": 3, "minute": 57}
